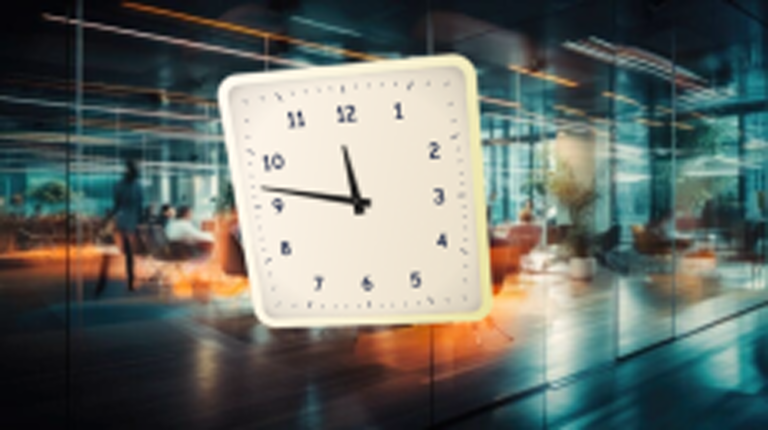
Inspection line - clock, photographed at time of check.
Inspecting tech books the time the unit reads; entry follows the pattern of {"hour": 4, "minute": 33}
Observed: {"hour": 11, "minute": 47}
